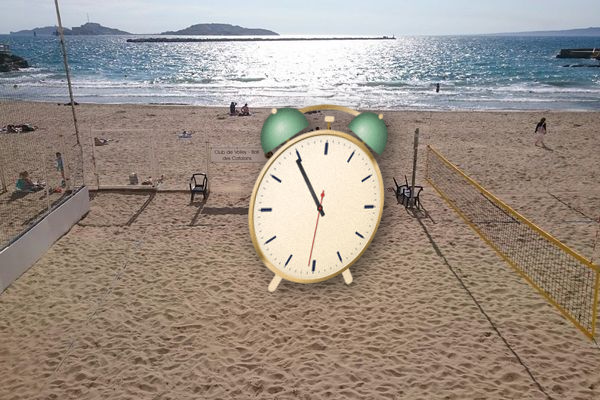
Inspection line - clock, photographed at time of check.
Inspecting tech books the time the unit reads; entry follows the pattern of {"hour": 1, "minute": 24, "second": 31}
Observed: {"hour": 10, "minute": 54, "second": 31}
